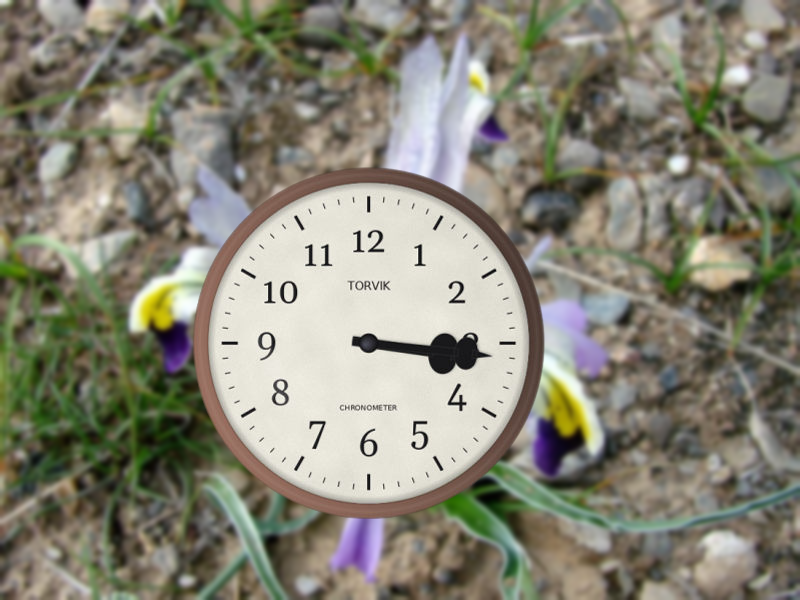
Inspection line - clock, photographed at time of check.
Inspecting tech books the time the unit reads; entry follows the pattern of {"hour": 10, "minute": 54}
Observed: {"hour": 3, "minute": 16}
